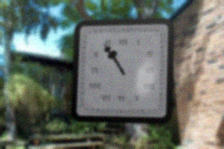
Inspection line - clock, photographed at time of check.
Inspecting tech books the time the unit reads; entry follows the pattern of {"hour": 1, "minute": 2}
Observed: {"hour": 10, "minute": 54}
